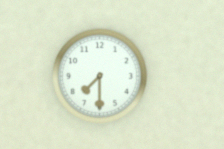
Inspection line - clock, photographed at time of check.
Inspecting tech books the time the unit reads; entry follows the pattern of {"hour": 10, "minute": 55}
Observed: {"hour": 7, "minute": 30}
